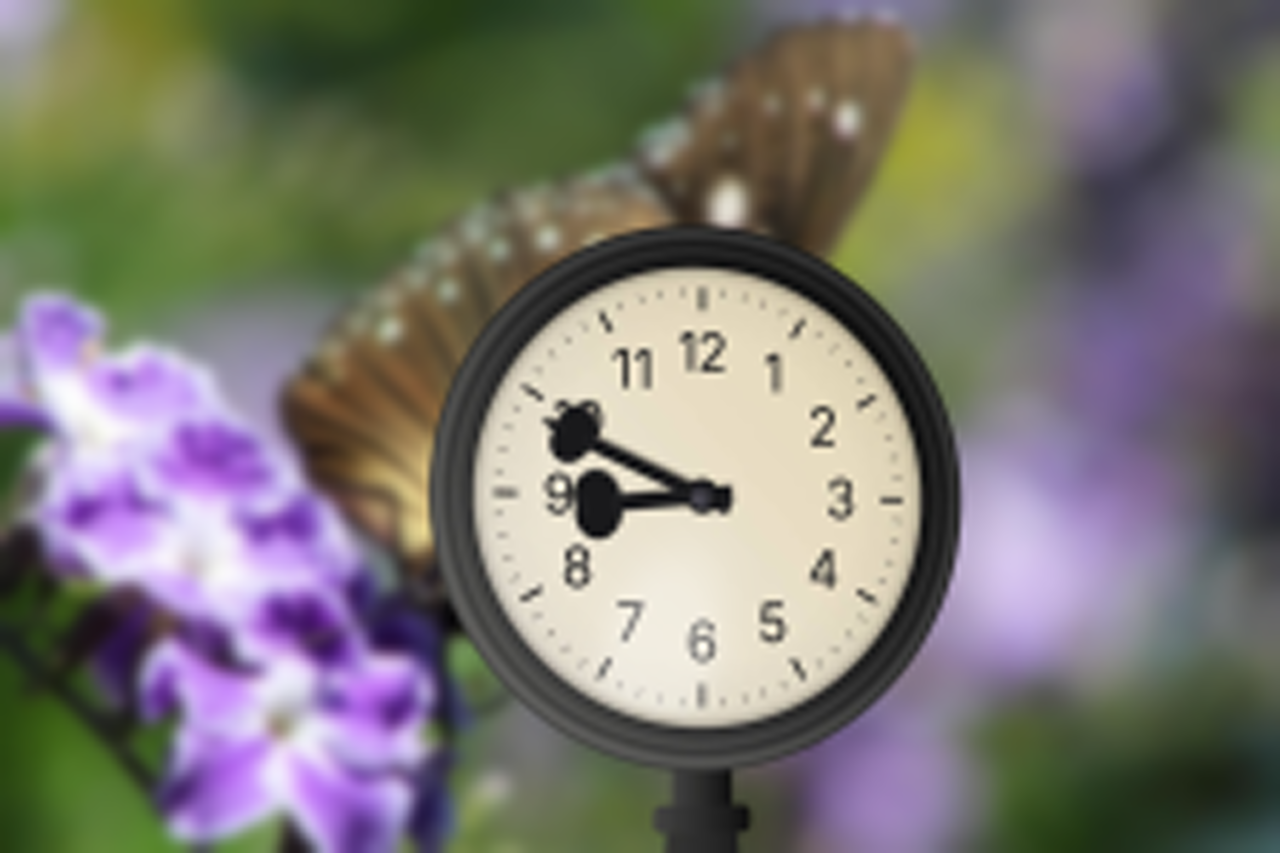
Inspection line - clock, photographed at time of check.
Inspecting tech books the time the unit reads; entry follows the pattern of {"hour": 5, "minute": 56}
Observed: {"hour": 8, "minute": 49}
